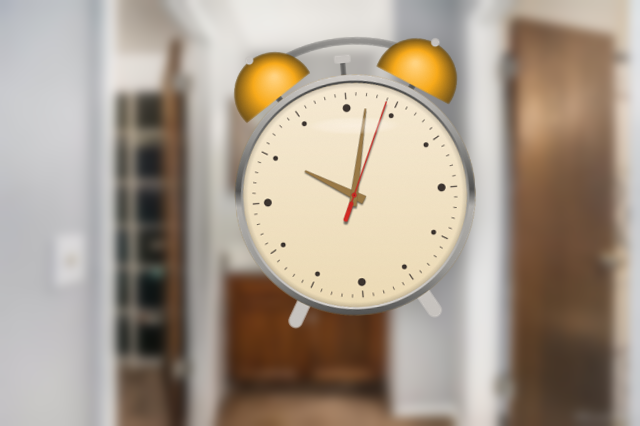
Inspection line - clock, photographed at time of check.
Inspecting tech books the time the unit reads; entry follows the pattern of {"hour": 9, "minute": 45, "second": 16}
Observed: {"hour": 10, "minute": 2, "second": 4}
